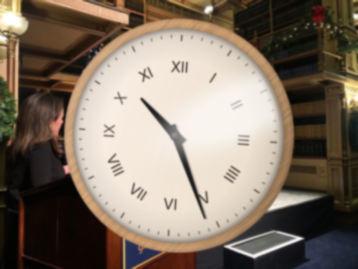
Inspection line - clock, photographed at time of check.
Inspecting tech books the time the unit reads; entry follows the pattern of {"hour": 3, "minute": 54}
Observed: {"hour": 10, "minute": 26}
